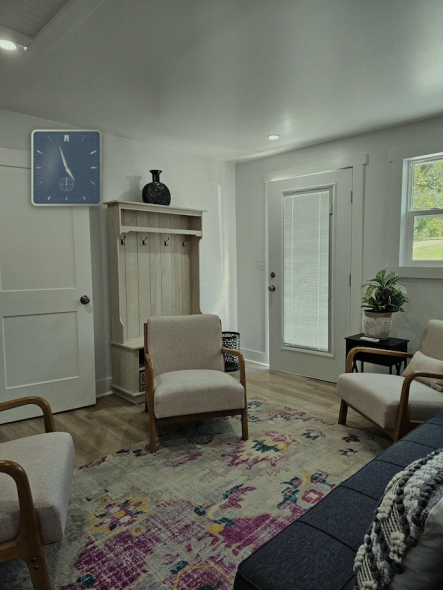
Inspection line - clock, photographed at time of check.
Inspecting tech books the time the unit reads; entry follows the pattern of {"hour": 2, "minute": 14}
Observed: {"hour": 4, "minute": 57}
